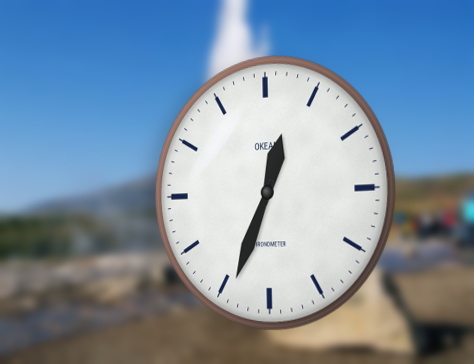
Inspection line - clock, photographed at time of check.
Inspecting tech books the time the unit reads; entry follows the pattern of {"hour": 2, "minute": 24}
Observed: {"hour": 12, "minute": 34}
